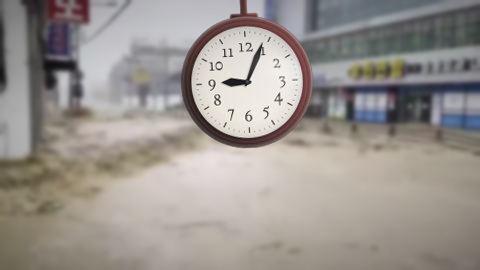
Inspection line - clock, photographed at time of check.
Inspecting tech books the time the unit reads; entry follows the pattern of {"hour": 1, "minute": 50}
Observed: {"hour": 9, "minute": 4}
